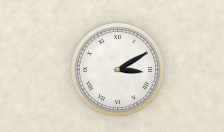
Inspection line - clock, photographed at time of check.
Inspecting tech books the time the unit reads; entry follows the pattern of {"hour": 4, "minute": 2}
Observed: {"hour": 3, "minute": 10}
